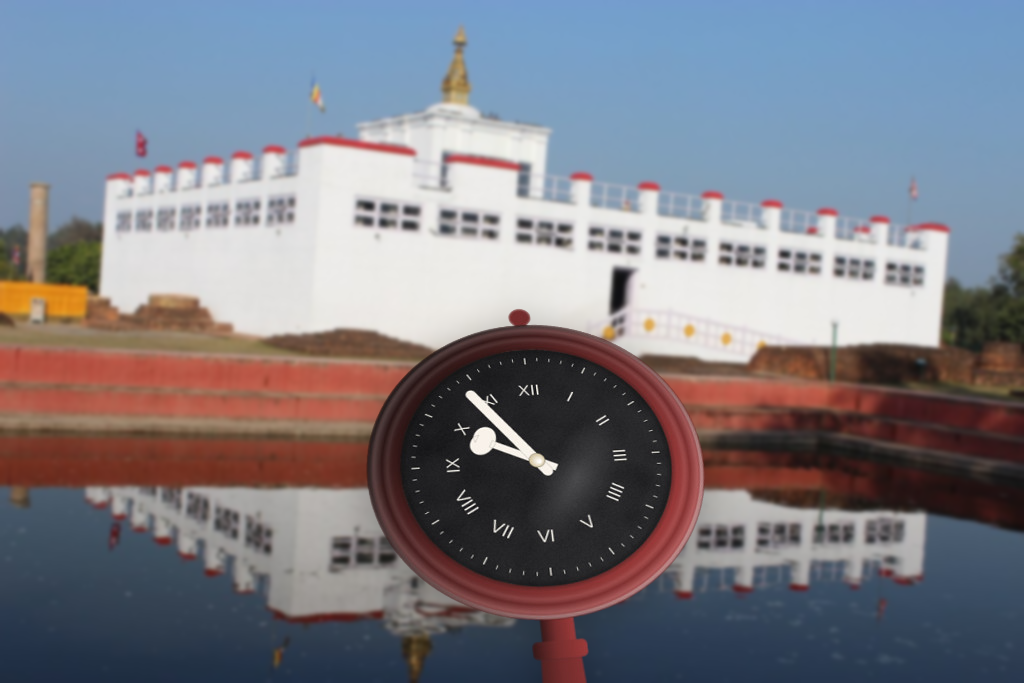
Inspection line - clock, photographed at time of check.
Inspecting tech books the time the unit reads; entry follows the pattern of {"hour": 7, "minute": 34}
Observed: {"hour": 9, "minute": 54}
